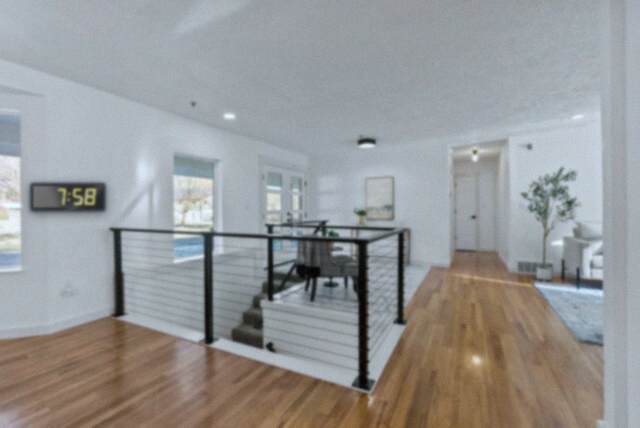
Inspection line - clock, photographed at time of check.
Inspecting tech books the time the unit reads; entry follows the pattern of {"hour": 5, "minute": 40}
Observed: {"hour": 7, "minute": 58}
